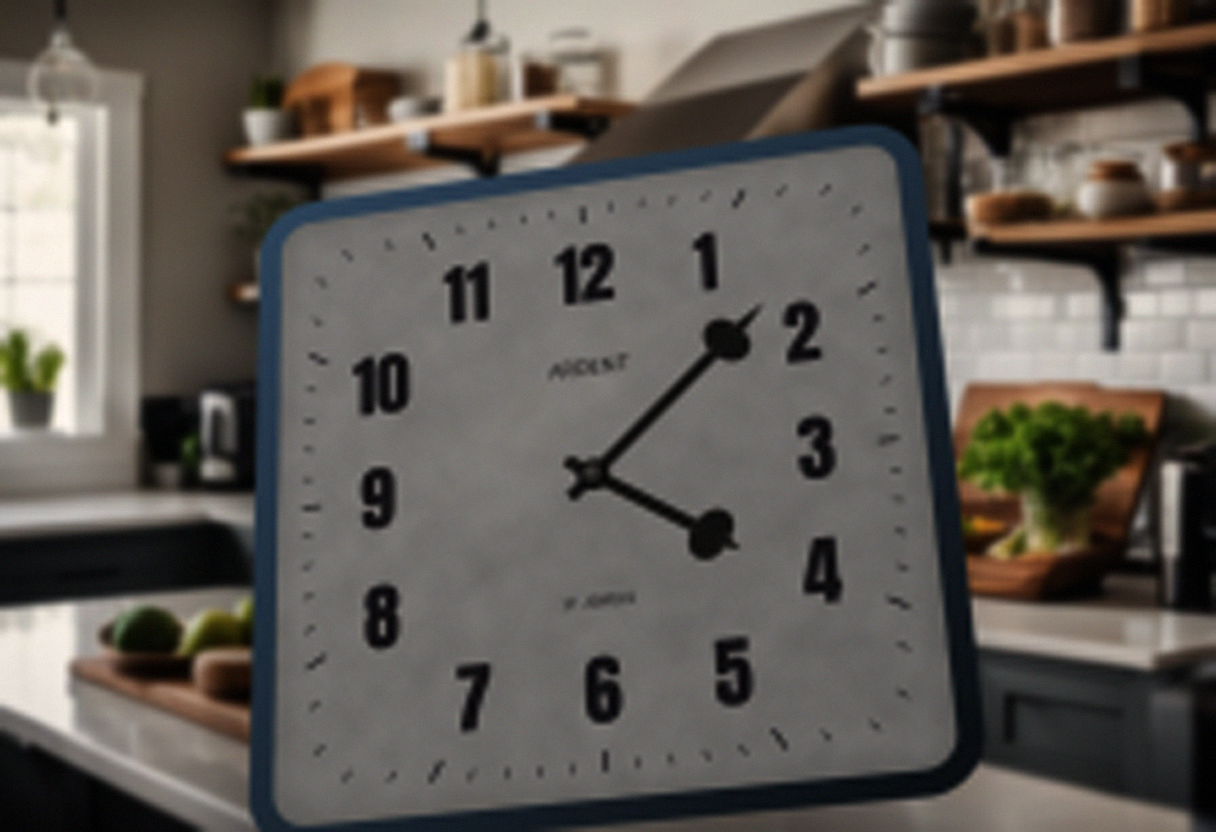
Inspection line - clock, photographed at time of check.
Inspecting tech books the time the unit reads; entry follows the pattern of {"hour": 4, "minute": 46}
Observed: {"hour": 4, "minute": 8}
